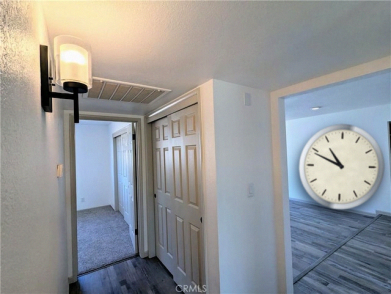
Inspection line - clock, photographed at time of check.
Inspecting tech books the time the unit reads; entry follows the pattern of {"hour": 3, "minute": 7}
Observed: {"hour": 10, "minute": 49}
